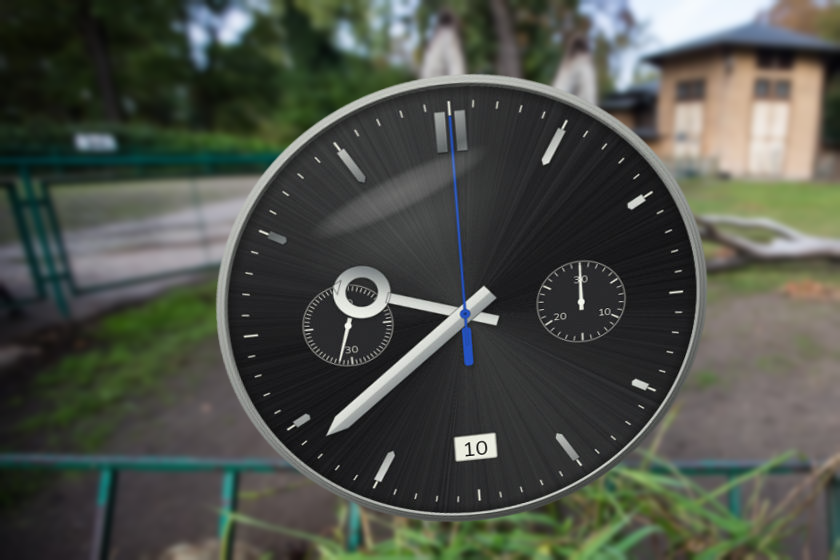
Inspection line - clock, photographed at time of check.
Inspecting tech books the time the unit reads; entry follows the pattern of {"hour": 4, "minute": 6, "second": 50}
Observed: {"hour": 9, "minute": 38, "second": 33}
